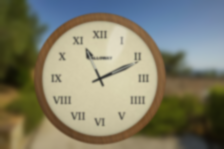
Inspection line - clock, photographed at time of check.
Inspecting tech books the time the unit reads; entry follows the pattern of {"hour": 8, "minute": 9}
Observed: {"hour": 11, "minute": 11}
